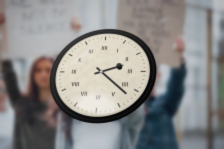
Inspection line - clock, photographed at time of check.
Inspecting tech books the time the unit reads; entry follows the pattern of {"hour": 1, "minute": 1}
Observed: {"hour": 2, "minute": 22}
